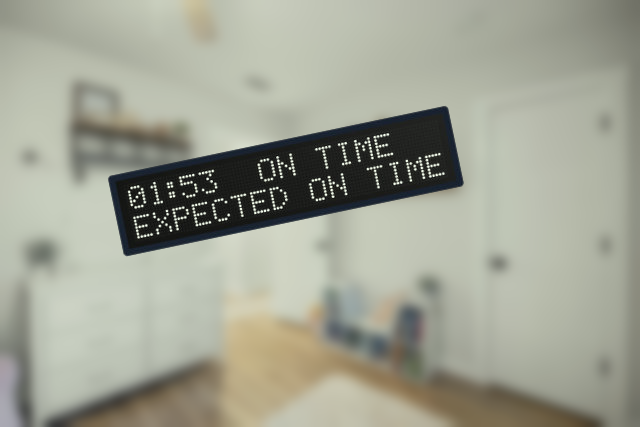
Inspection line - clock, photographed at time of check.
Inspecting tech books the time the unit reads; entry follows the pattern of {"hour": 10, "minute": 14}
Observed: {"hour": 1, "minute": 53}
